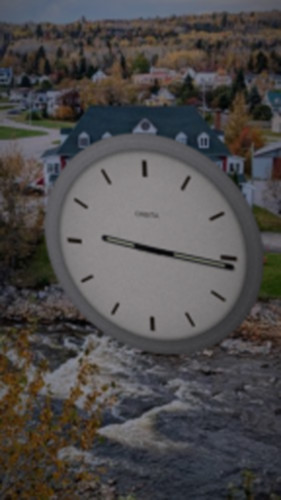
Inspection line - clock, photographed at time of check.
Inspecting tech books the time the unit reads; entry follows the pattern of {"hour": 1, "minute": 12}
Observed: {"hour": 9, "minute": 16}
